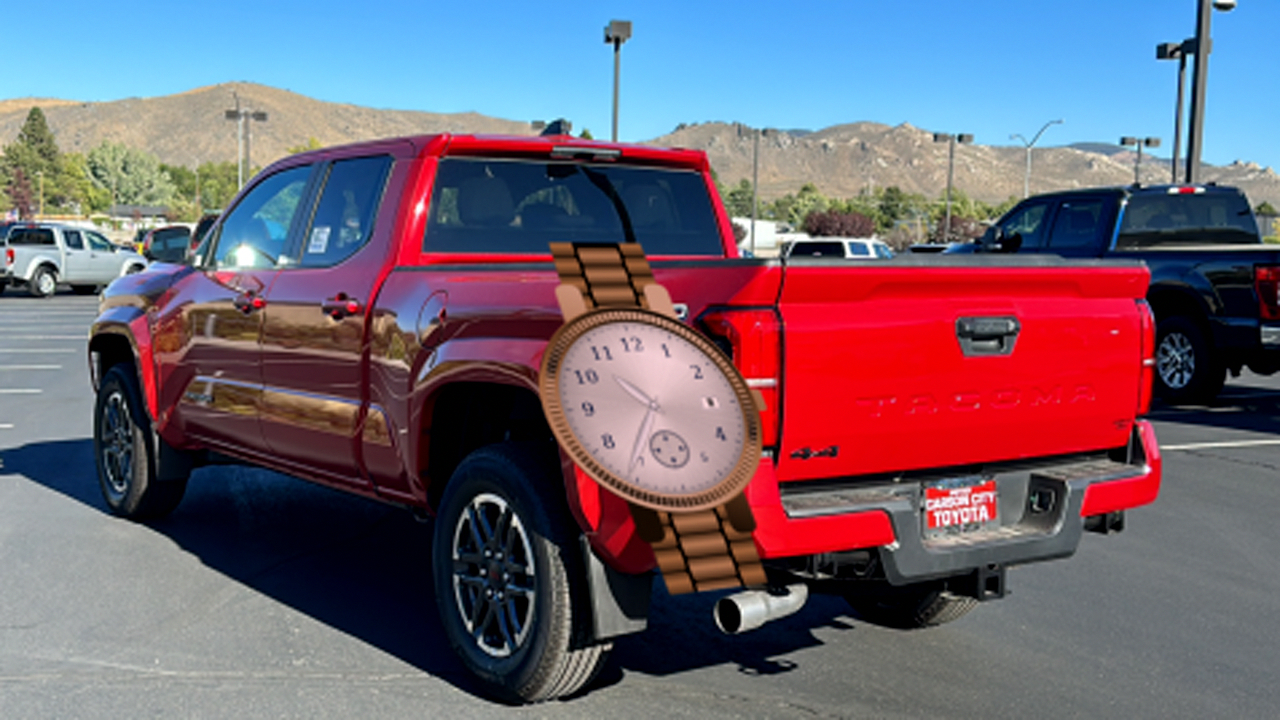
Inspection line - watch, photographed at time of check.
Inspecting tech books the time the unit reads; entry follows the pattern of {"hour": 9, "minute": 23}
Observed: {"hour": 10, "minute": 36}
